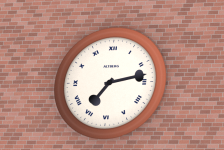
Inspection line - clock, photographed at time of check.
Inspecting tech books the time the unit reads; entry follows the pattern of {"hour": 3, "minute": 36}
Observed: {"hour": 7, "minute": 13}
